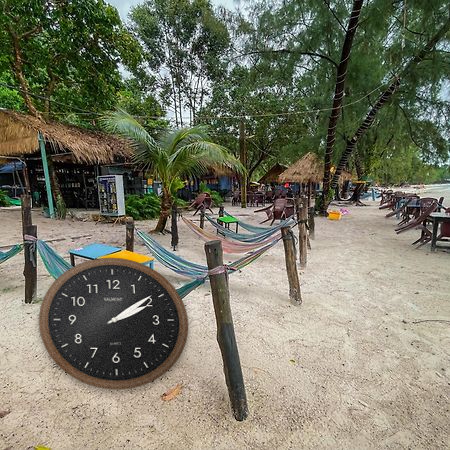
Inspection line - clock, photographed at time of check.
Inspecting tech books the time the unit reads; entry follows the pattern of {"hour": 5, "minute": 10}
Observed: {"hour": 2, "minute": 9}
